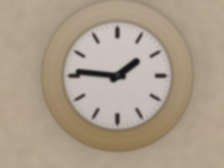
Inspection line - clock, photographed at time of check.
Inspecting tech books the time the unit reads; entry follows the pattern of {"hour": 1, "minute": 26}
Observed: {"hour": 1, "minute": 46}
